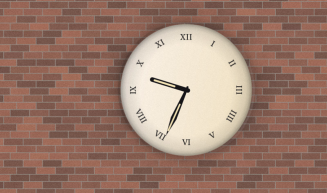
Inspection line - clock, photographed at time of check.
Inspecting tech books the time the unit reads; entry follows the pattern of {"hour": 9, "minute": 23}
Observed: {"hour": 9, "minute": 34}
